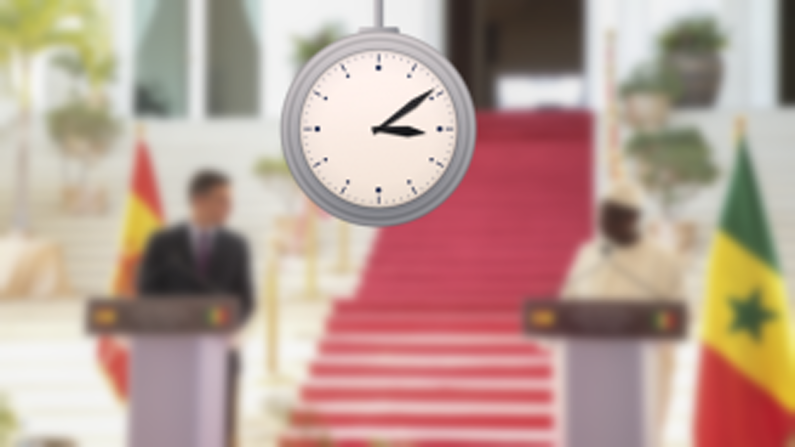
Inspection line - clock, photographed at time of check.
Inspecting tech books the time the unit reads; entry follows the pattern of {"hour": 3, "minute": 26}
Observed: {"hour": 3, "minute": 9}
